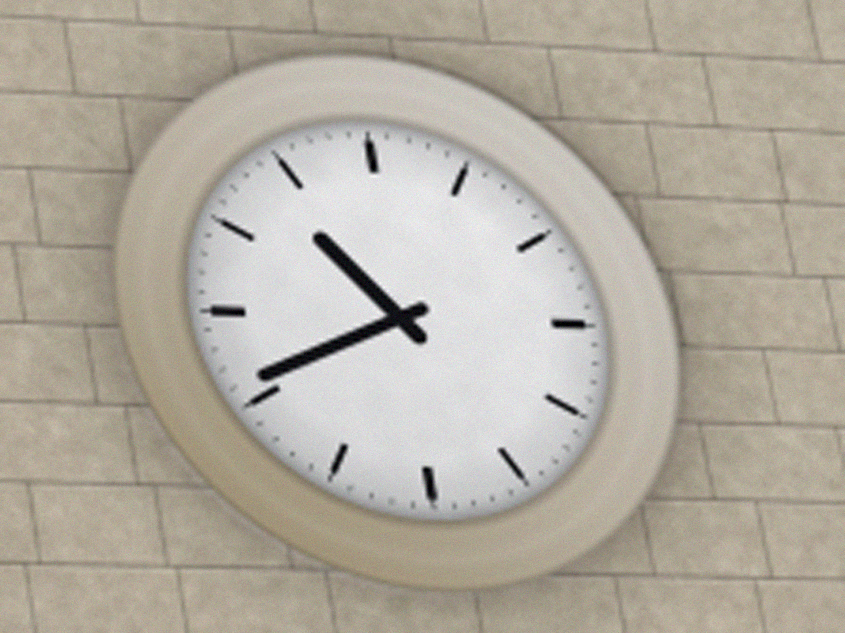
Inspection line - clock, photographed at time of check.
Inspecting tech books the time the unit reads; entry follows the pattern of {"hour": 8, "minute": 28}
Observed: {"hour": 10, "minute": 41}
